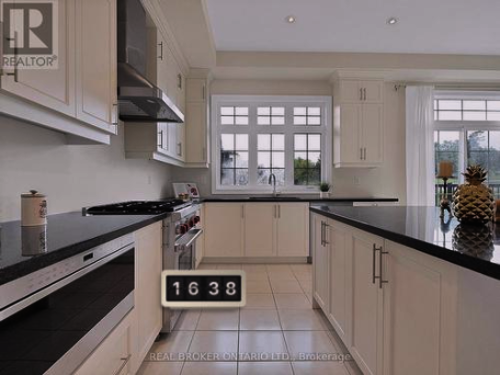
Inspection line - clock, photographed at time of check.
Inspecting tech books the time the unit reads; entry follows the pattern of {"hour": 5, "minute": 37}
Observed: {"hour": 16, "minute": 38}
